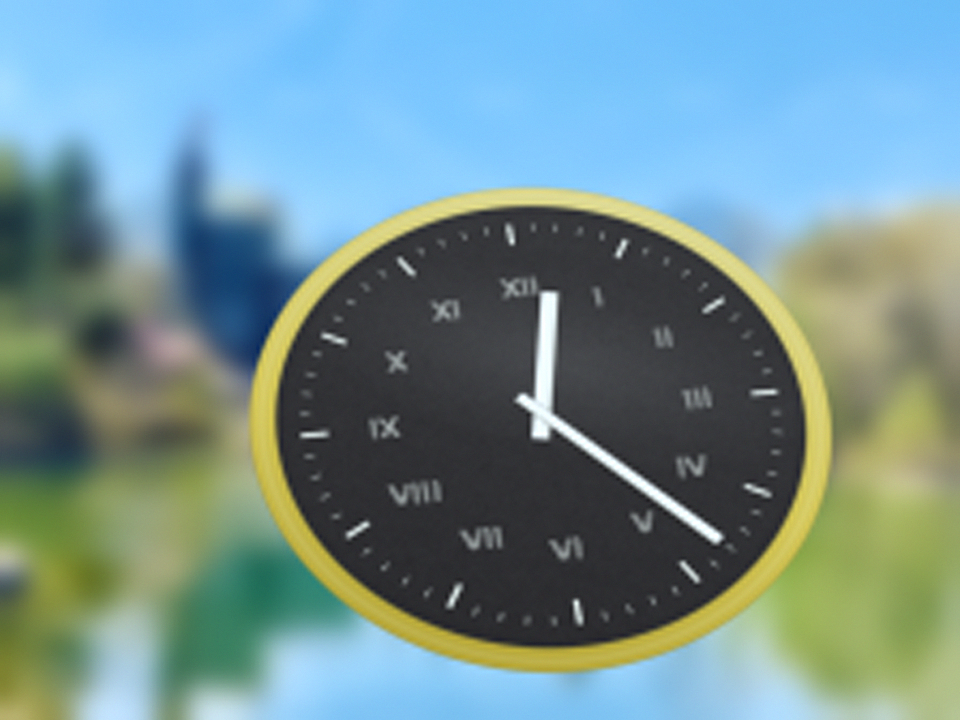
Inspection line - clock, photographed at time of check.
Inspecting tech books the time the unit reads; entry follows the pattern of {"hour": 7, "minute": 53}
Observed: {"hour": 12, "minute": 23}
